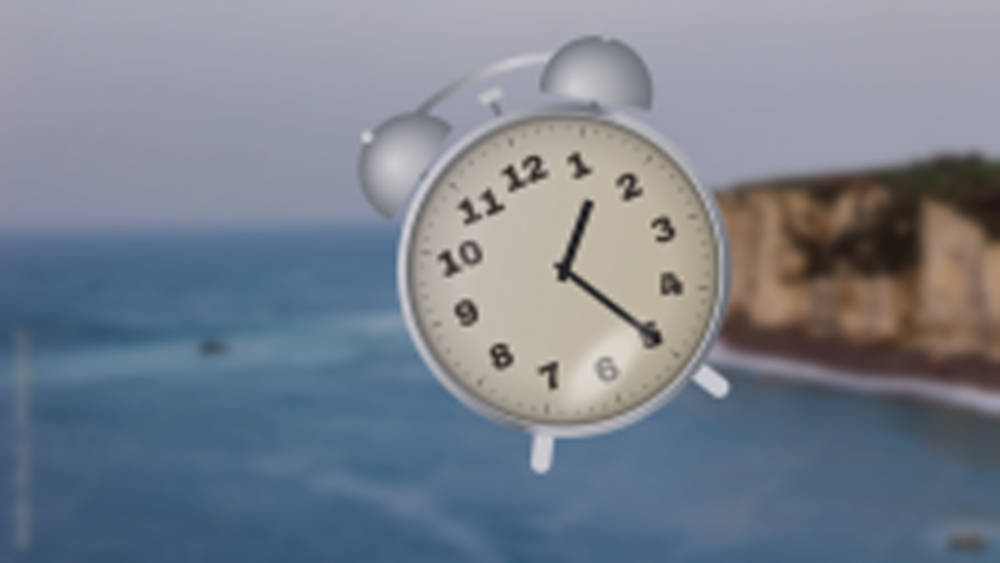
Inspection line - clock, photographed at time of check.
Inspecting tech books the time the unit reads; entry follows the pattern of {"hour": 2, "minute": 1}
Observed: {"hour": 1, "minute": 25}
